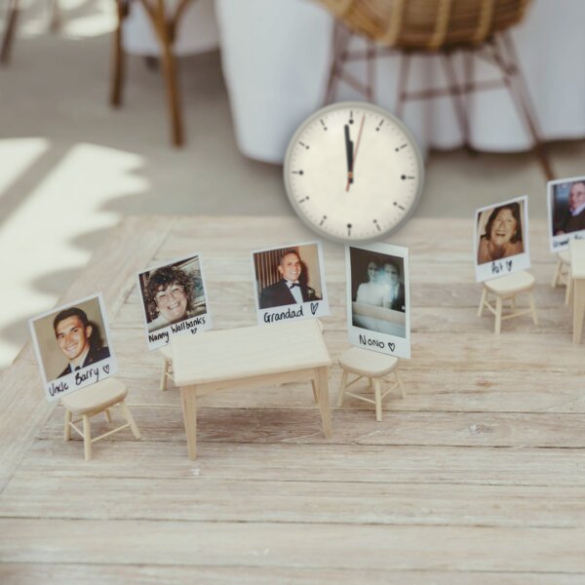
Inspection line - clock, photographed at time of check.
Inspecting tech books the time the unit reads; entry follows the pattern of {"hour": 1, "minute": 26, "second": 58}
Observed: {"hour": 11, "minute": 59, "second": 2}
